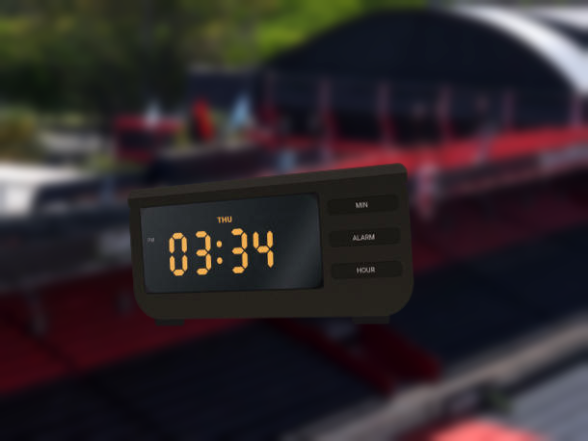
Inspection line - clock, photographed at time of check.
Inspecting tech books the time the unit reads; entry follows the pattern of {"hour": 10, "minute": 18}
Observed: {"hour": 3, "minute": 34}
